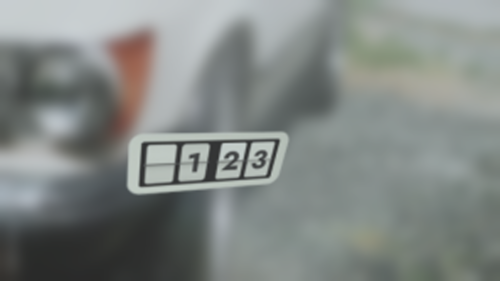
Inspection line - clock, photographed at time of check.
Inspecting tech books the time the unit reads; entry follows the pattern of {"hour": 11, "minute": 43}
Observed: {"hour": 1, "minute": 23}
